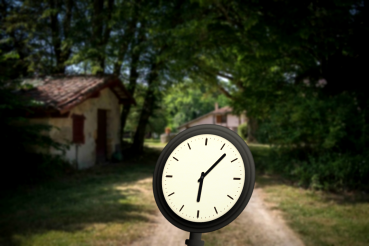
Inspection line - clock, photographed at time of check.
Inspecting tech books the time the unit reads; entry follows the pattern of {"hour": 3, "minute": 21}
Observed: {"hour": 6, "minute": 7}
